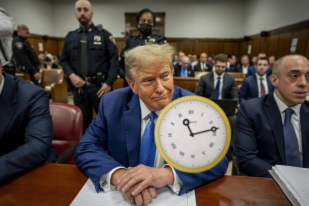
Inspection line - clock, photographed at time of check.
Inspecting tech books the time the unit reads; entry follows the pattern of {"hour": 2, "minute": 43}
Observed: {"hour": 11, "minute": 13}
